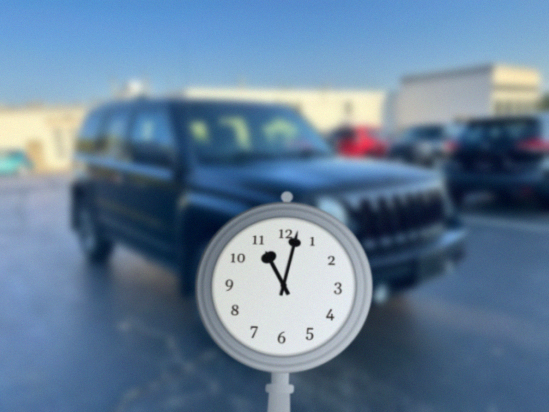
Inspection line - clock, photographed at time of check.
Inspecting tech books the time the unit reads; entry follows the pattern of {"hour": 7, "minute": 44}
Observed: {"hour": 11, "minute": 2}
